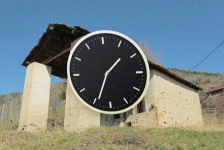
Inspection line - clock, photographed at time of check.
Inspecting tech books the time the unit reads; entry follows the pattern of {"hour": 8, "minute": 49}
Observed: {"hour": 1, "minute": 34}
